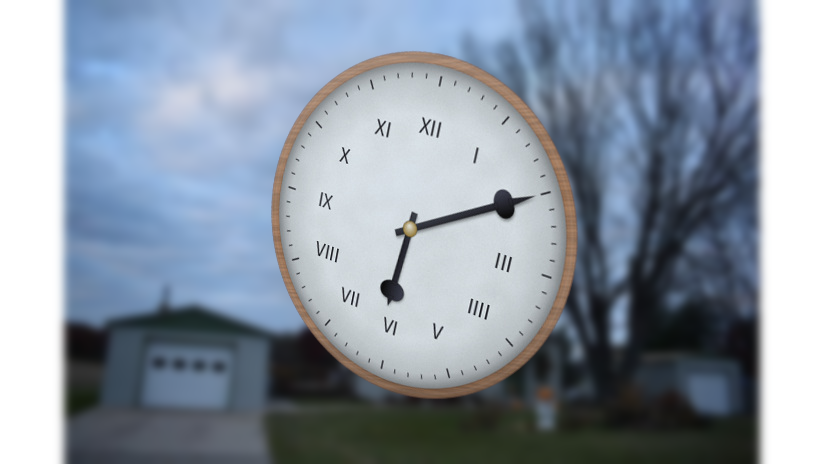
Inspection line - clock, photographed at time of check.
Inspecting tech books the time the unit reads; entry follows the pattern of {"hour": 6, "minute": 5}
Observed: {"hour": 6, "minute": 10}
